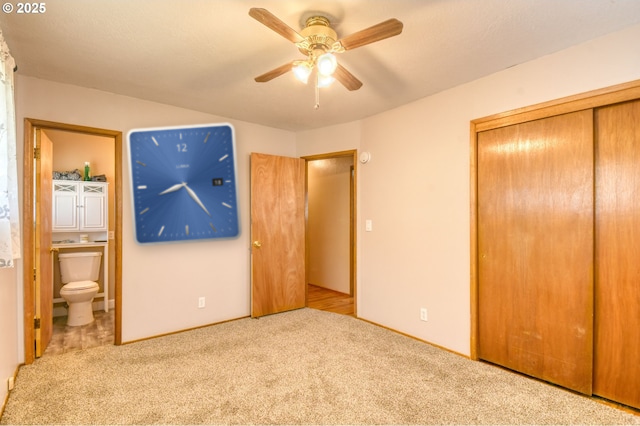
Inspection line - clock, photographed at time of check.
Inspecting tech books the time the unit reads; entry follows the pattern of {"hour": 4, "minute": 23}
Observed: {"hour": 8, "minute": 24}
